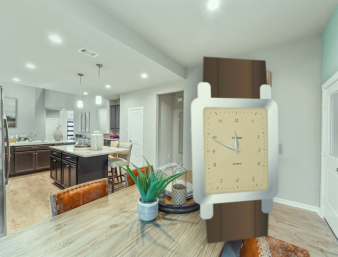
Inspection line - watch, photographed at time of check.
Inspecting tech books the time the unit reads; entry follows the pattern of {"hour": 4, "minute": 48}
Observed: {"hour": 11, "minute": 49}
